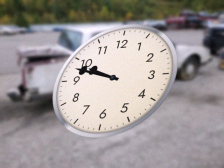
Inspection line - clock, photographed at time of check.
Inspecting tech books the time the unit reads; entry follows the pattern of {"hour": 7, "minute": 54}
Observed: {"hour": 9, "minute": 48}
